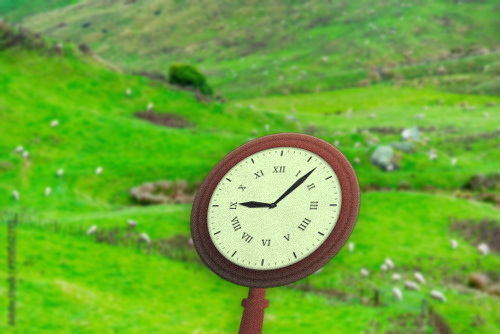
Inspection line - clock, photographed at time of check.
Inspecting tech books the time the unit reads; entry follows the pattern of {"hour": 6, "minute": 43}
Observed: {"hour": 9, "minute": 7}
